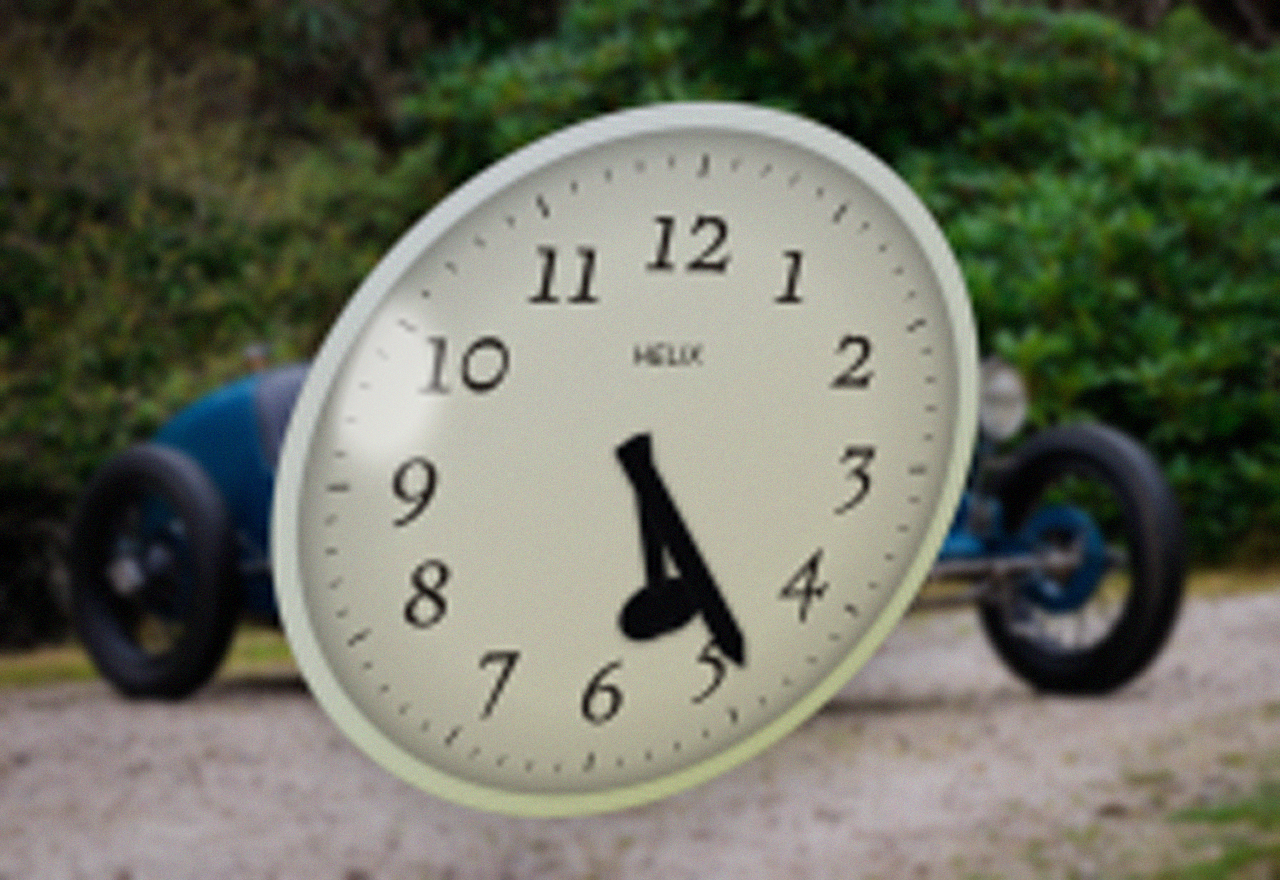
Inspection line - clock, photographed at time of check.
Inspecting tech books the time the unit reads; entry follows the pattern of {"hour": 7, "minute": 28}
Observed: {"hour": 5, "minute": 24}
